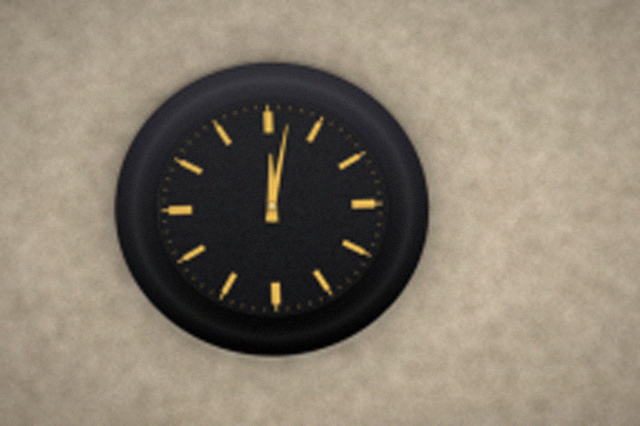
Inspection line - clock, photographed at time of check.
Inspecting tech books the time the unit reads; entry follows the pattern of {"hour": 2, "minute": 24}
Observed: {"hour": 12, "minute": 2}
